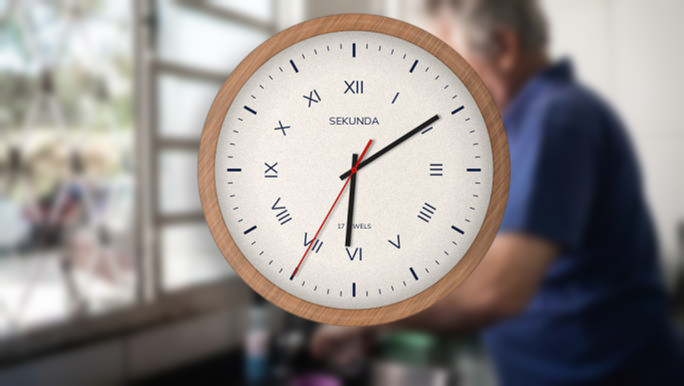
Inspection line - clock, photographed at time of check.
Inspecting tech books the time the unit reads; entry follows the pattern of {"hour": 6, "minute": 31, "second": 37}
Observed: {"hour": 6, "minute": 9, "second": 35}
